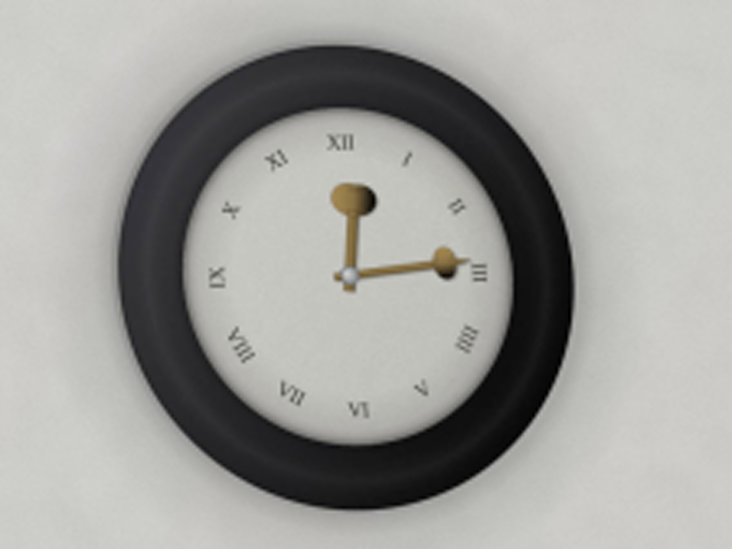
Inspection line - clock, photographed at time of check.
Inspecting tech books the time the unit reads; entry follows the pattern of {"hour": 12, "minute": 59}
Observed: {"hour": 12, "minute": 14}
